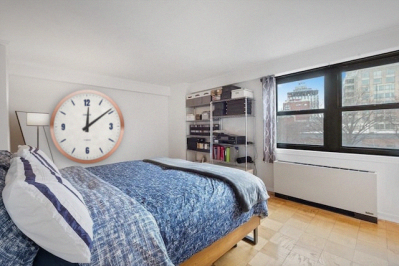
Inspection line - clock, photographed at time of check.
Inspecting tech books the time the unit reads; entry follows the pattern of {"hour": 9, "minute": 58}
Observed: {"hour": 12, "minute": 9}
